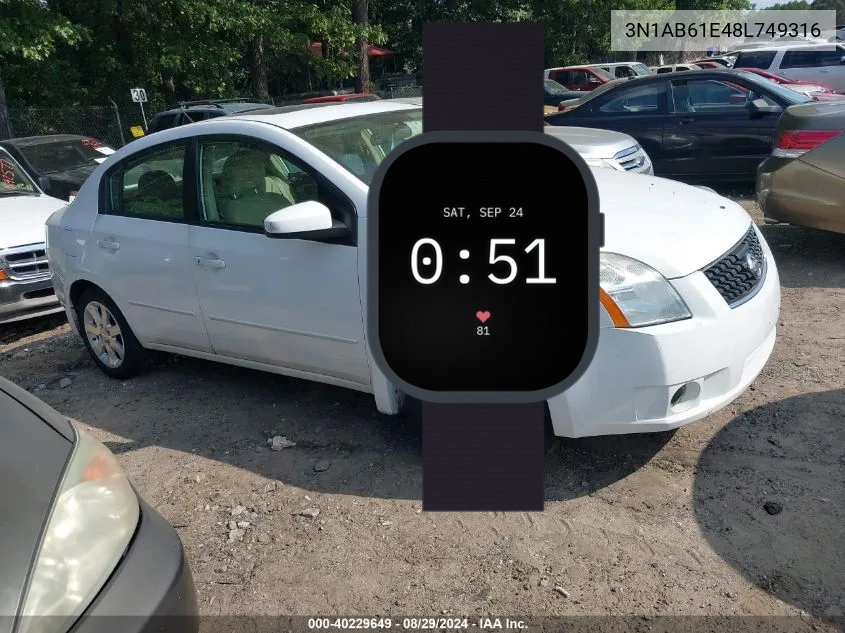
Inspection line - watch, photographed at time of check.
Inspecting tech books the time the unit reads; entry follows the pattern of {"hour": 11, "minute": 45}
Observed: {"hour": 0, "minute": 51}
